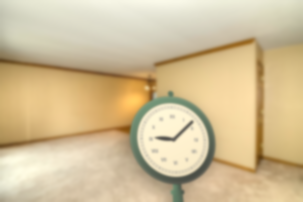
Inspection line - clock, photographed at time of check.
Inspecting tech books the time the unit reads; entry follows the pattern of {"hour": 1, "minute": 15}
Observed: {"hour": 9, "minute": 8}
